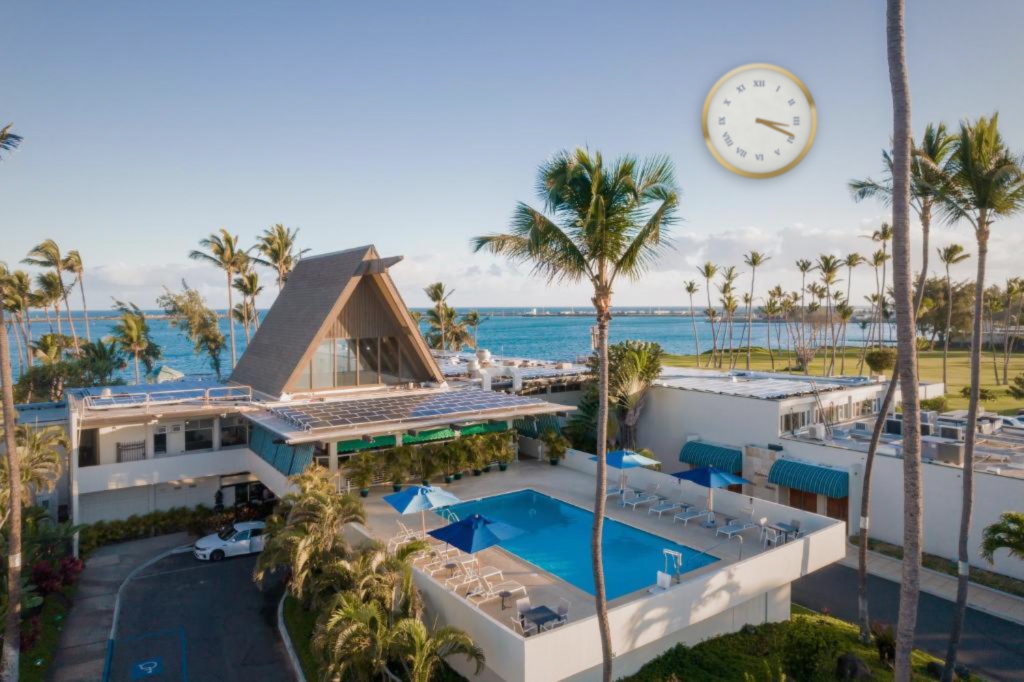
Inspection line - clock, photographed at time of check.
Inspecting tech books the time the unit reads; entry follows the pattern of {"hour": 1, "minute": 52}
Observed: {"hour": 3, "minute": 19}
